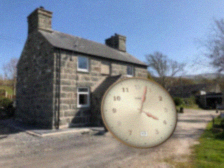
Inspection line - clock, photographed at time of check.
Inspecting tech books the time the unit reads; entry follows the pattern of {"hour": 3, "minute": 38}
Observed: {"hour": 4, "minute": 3}
